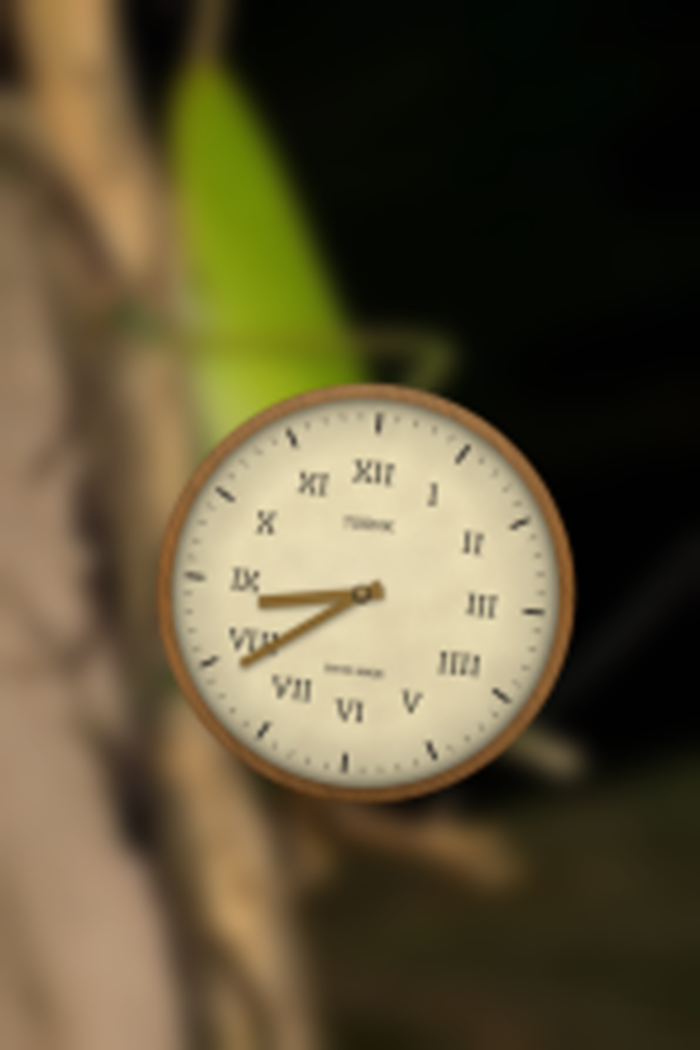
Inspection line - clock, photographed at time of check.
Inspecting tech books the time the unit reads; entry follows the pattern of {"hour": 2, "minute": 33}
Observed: {"hour": 8, "minute": 39}
